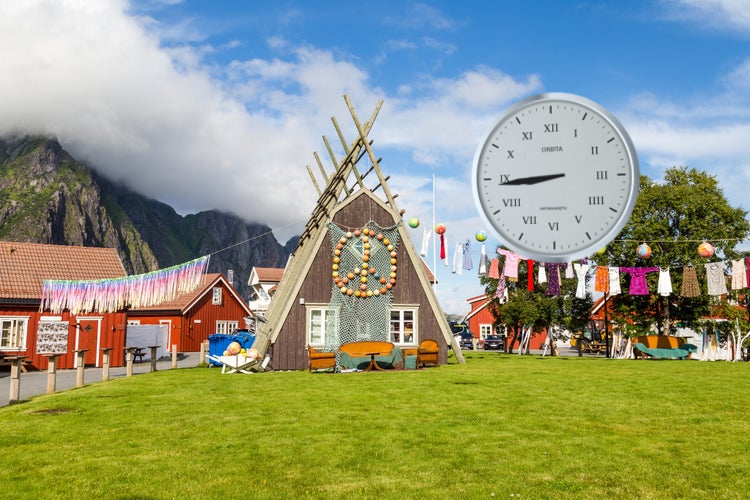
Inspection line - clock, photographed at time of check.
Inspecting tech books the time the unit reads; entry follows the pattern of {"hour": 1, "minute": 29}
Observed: {"hour": 8, "minute": 44}
